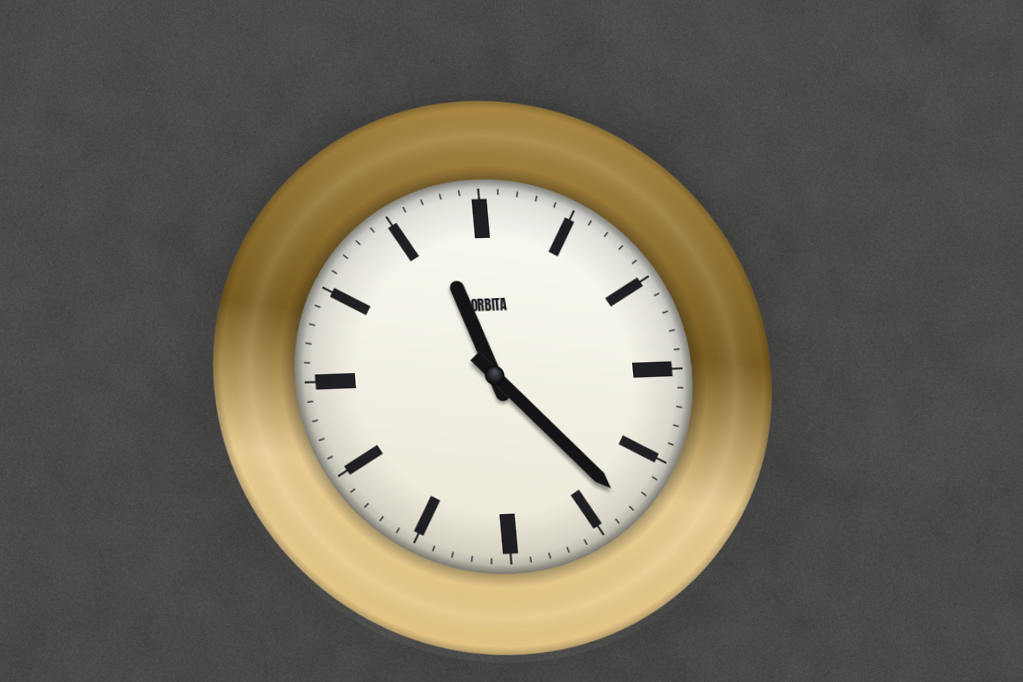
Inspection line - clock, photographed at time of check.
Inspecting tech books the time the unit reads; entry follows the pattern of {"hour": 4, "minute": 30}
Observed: {"hour": 11, "minute": 23}
